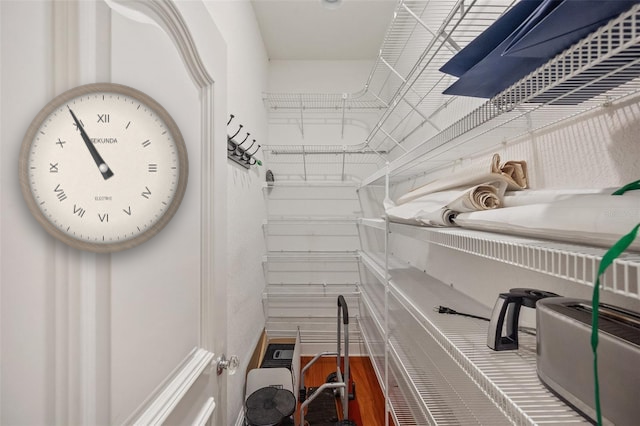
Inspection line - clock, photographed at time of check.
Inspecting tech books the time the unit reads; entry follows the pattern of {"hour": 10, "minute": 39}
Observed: {"hour": 10, "minute": 55}
